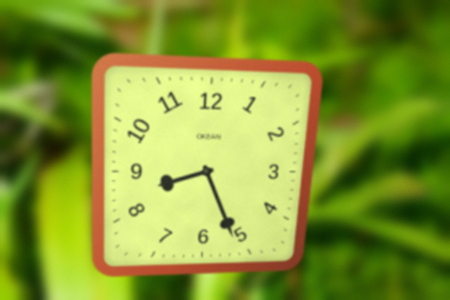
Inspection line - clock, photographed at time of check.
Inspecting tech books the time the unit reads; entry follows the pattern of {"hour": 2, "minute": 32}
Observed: {"hour": 8, "minute": 26}
